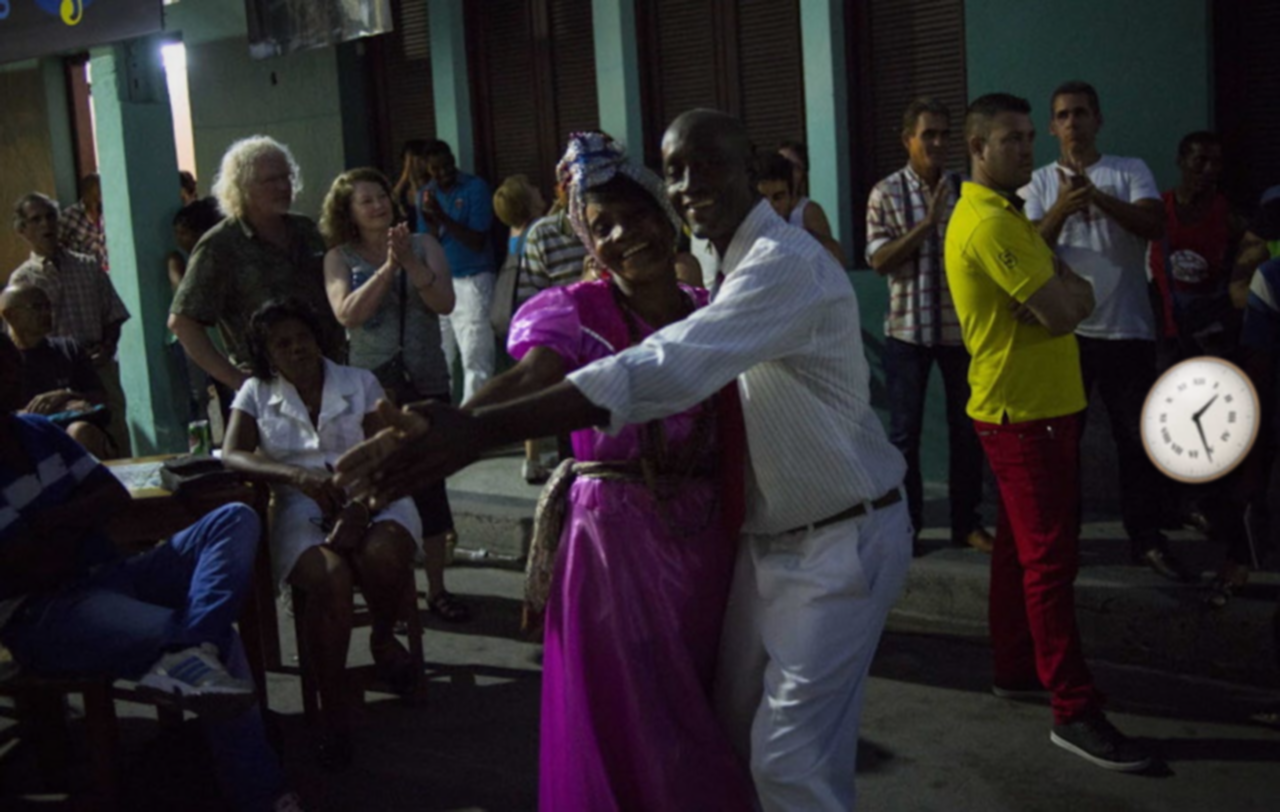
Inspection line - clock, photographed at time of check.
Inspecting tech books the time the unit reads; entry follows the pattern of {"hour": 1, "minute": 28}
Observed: {"hour": 1, "minute": 26}
